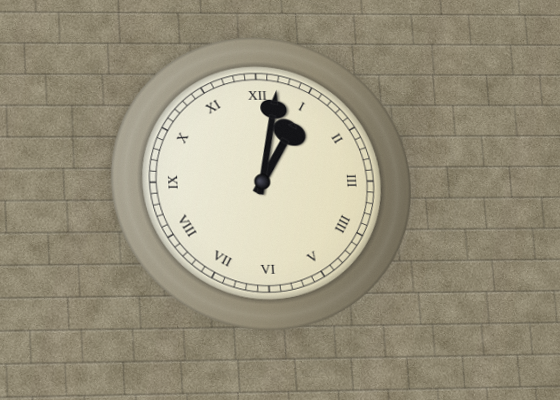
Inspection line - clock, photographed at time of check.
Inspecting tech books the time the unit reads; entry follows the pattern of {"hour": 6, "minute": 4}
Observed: {"hour": 1, "minute": 2}
